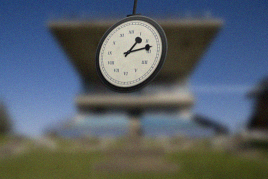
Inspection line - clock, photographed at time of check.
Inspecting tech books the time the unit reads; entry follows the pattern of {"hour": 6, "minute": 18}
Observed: {"hour": 1, "minute": 13}
